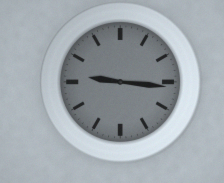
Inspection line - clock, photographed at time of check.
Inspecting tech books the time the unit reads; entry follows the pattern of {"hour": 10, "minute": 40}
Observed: {"hour": 9, "minute": 16}
